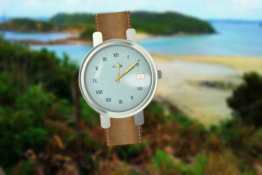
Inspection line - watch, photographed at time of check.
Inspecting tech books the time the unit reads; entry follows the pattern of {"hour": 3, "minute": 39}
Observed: {"hour": 12, "minute": 9}
